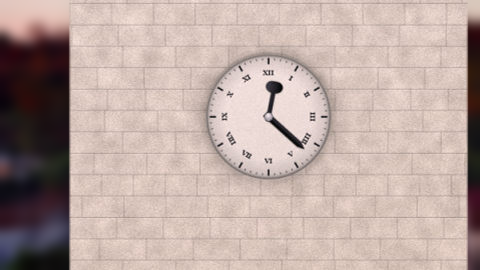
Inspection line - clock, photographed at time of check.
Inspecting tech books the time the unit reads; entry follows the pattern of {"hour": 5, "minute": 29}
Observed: {"hour": 12, "minute": 22}
